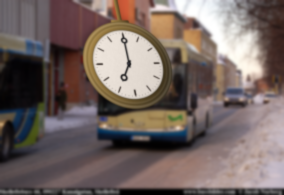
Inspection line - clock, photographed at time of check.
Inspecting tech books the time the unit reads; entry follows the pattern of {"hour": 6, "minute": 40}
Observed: {"hour": 7, "minute": 0}
